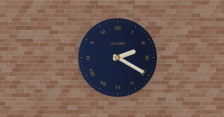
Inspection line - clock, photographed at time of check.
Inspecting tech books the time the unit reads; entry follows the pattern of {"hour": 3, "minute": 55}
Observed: {"hour": 2, "minute": 20}
